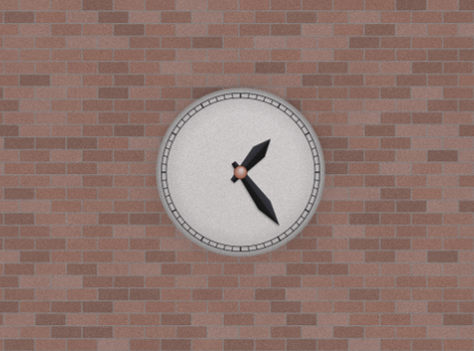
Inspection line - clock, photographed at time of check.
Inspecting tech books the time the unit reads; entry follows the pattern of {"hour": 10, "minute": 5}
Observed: {"hour": 1, "minute": 24}
